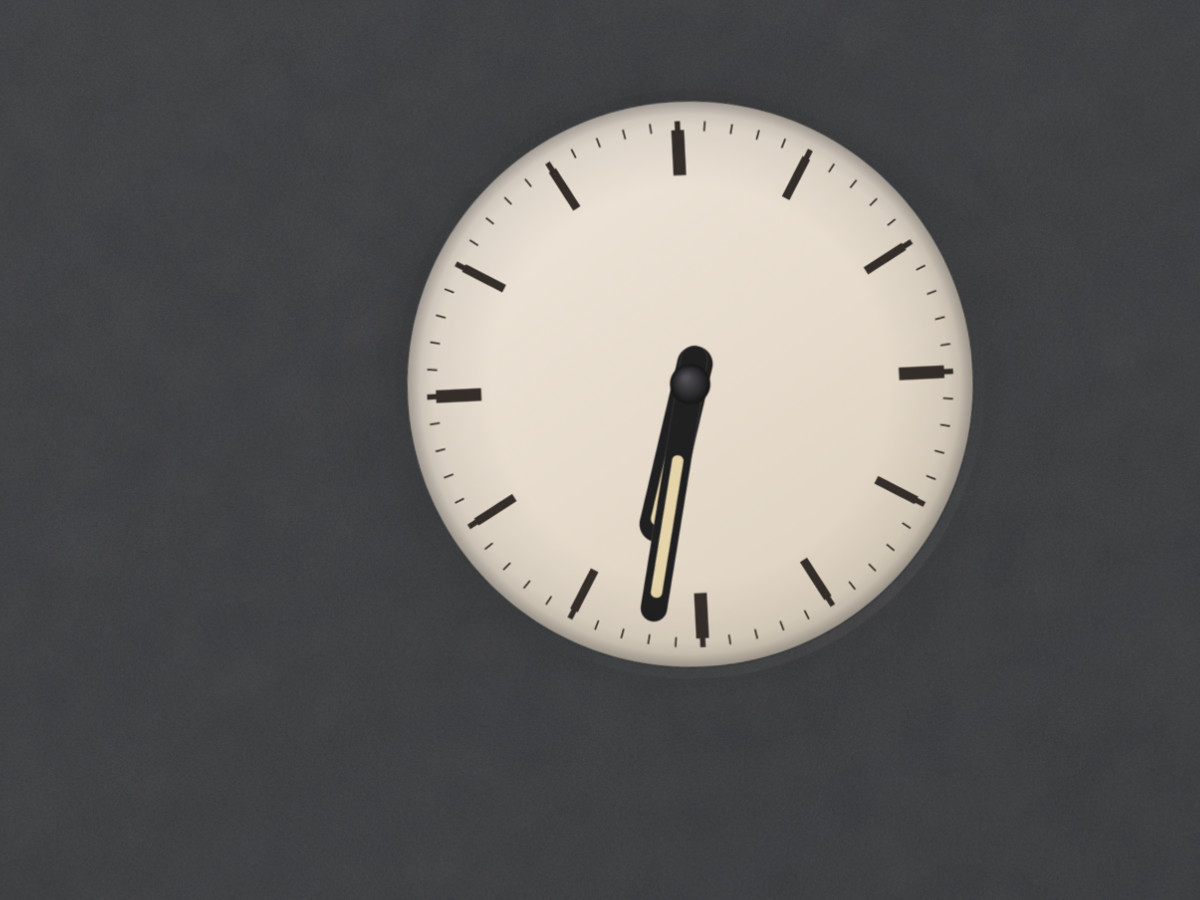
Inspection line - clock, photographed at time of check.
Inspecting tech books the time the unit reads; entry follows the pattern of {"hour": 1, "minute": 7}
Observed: {"hour": 6, "minute": 32}
